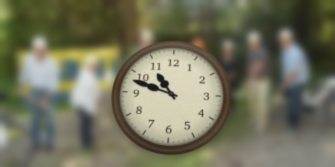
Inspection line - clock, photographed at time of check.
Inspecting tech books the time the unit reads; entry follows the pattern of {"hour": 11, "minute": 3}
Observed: {"hour": 10, "minute": 48}
